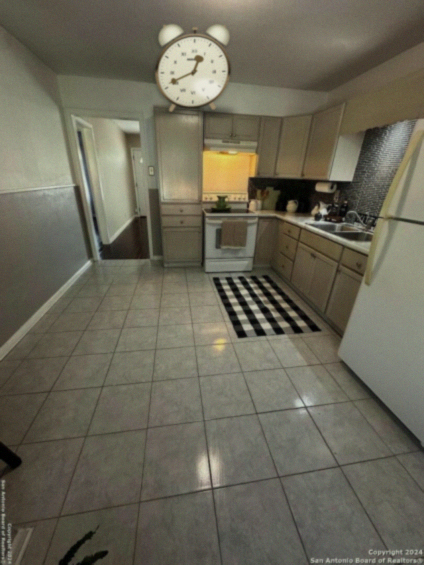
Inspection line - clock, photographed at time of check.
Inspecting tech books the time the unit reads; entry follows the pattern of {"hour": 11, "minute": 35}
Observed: {"hour": 12, "minute": 41}
